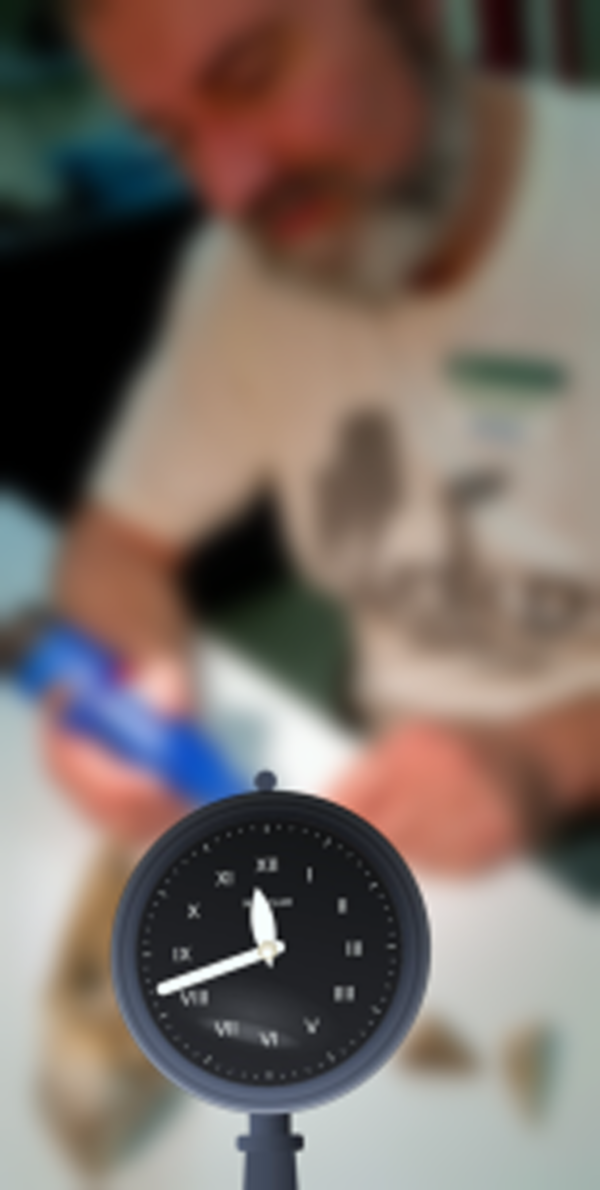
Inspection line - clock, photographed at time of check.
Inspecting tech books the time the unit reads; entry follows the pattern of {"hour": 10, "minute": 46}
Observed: {"hour": 11, "minute": 42}
